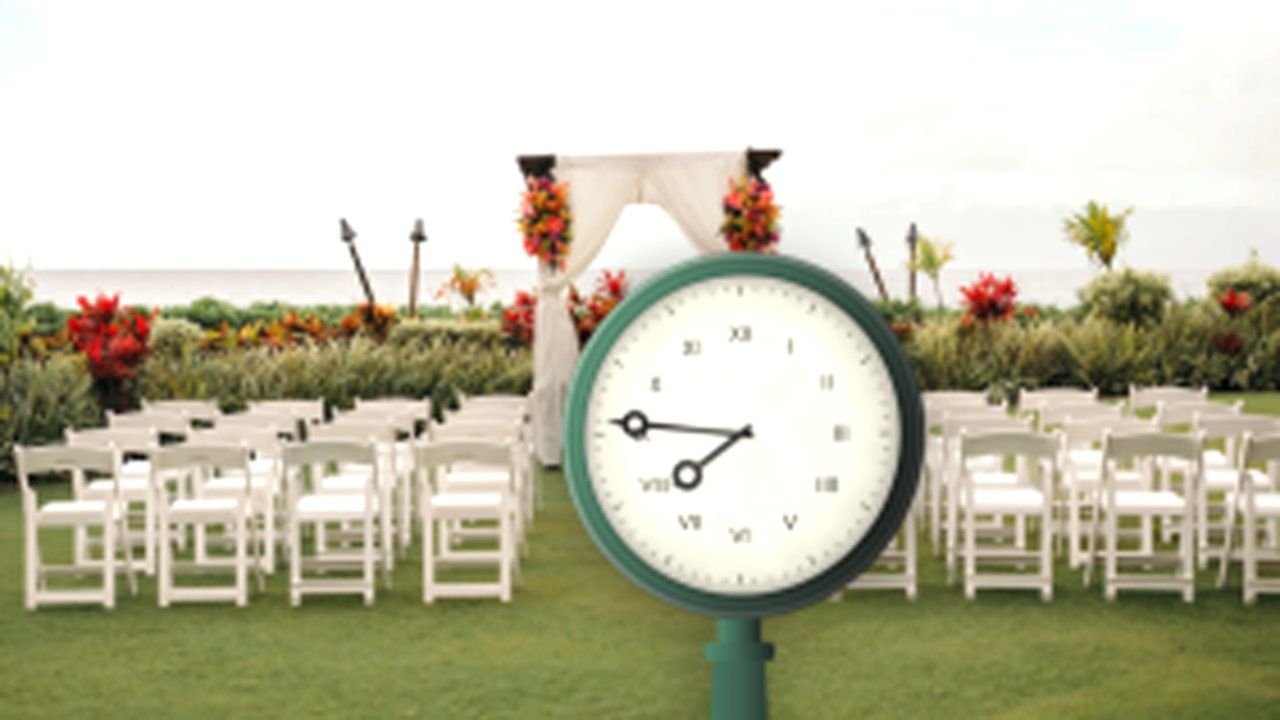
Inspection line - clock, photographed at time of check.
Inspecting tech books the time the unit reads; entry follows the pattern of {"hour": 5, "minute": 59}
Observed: {"hour": 7, "minute": 46}
